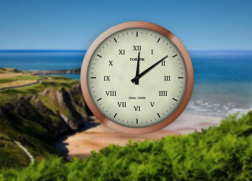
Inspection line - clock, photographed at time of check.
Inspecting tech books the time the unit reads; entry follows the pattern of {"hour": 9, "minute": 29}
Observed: {"hour": 12, "minute": 9}
